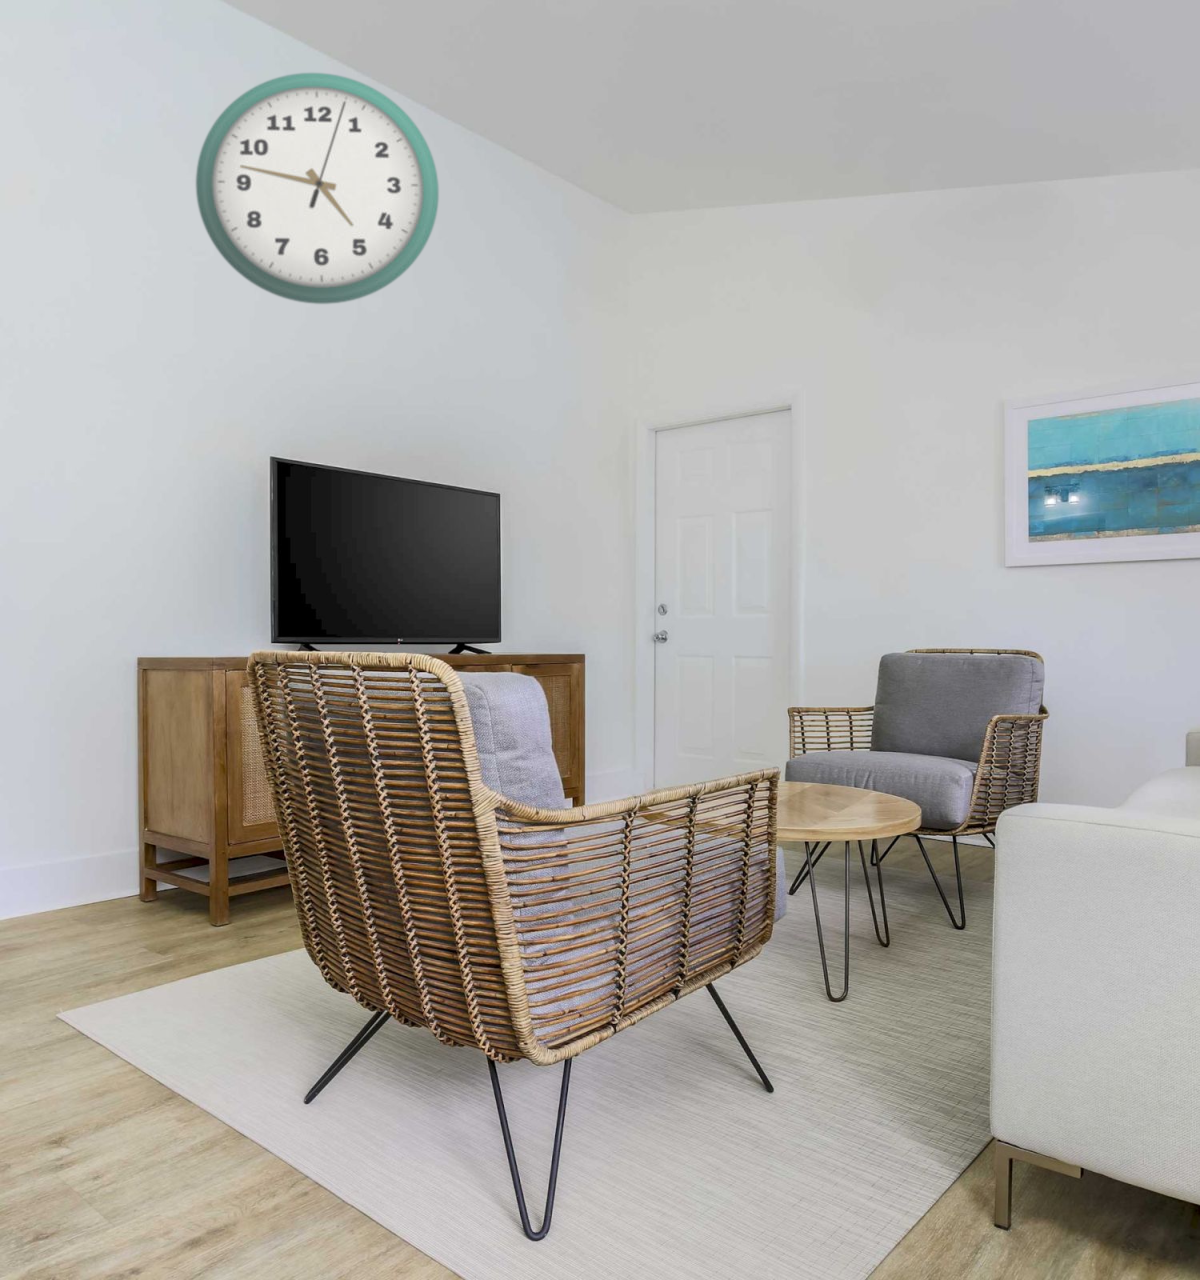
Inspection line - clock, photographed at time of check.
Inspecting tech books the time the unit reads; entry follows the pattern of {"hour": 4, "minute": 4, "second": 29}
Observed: {"hour": 4, "minute": 47, "second": 3}
